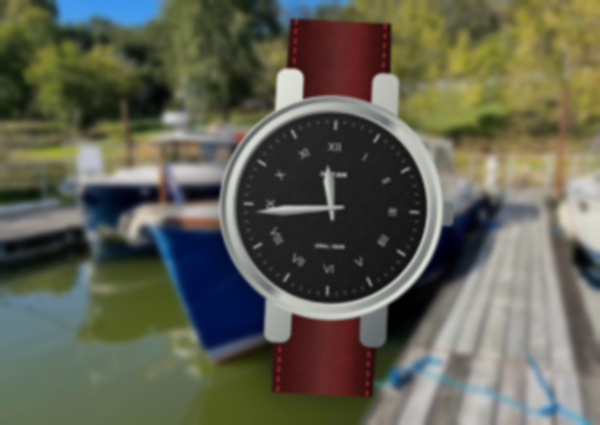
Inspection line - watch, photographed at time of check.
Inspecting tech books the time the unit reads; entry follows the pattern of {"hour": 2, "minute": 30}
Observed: {"hour": 11, "minute": 44}
